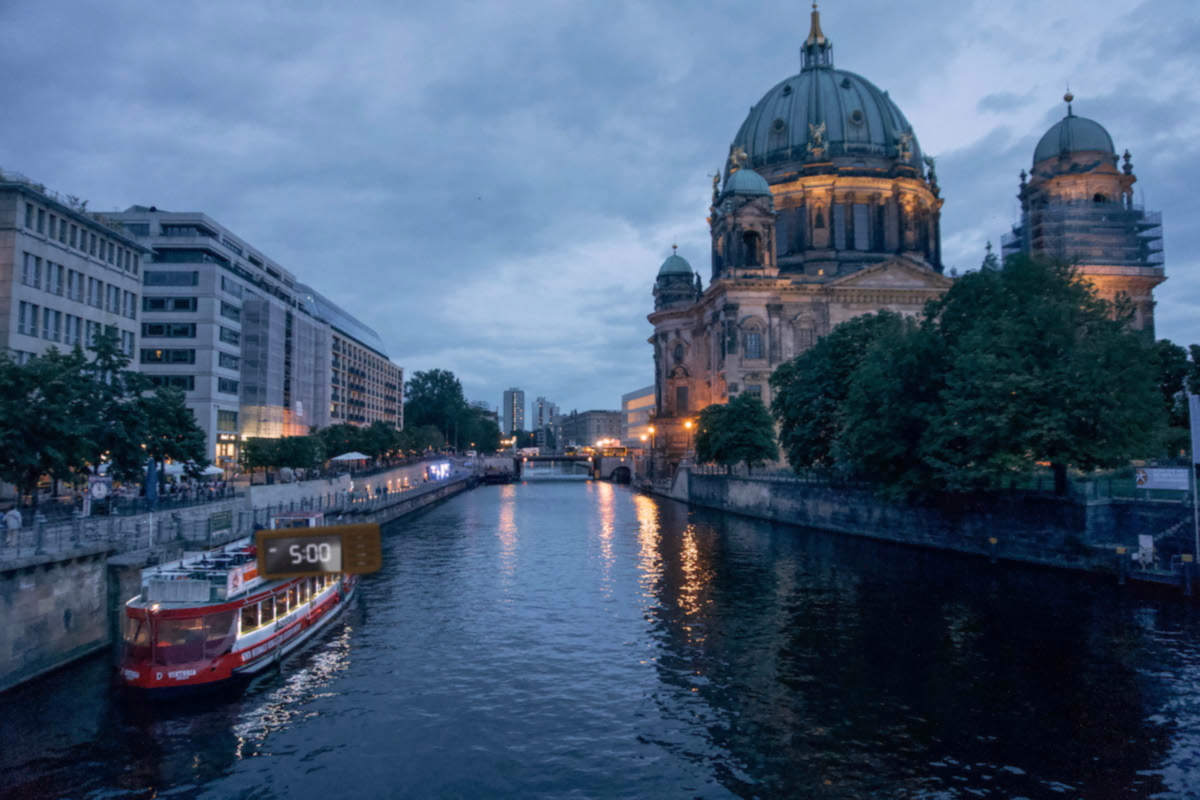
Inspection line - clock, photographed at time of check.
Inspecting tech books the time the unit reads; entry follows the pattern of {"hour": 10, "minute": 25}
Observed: {"hour": 5, "minute": 0}
